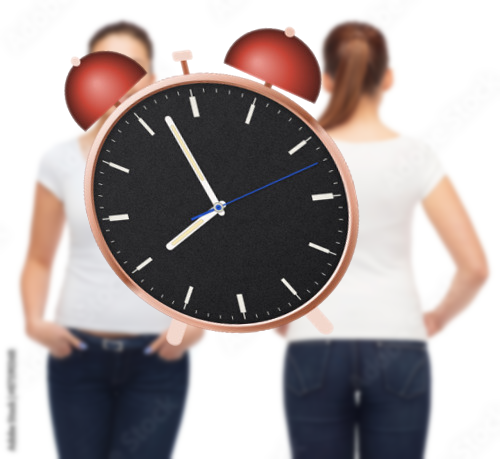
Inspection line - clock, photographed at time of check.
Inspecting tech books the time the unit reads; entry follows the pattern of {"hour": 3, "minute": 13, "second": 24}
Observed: {"hour": 7, "minute": 57, "second": 12}
